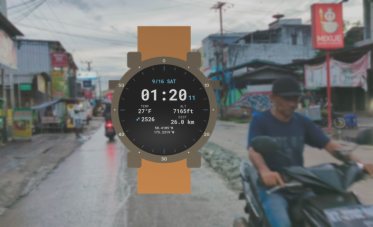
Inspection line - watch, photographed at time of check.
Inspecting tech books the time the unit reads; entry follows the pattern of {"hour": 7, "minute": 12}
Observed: {"hour": 1, "minute": 20}
